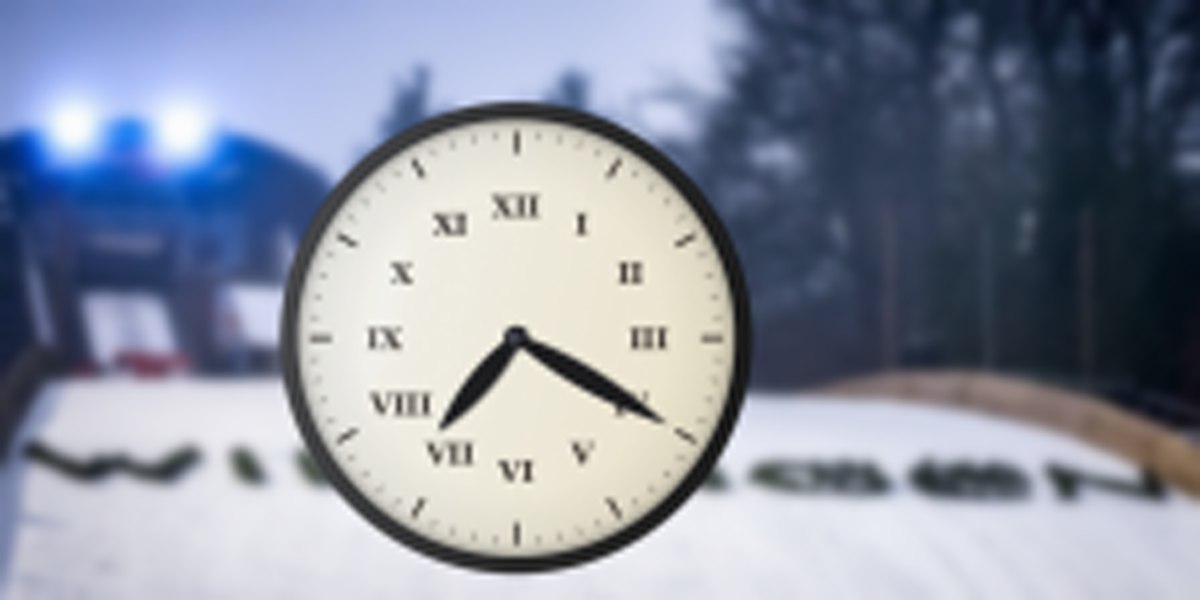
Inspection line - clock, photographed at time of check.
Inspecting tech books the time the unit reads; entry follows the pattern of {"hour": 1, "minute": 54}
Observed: {"hour": 7, "minute": 20}
